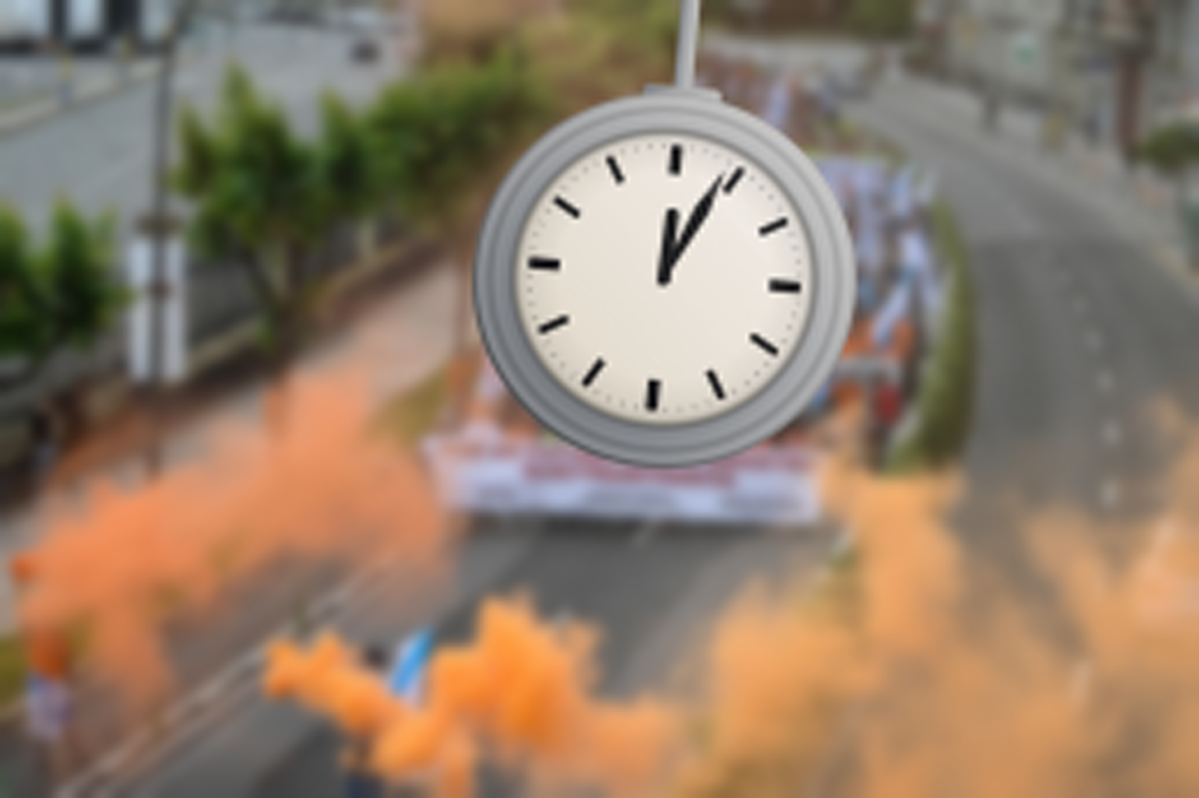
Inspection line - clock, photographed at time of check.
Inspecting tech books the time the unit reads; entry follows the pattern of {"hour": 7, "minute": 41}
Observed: {"hour": 12, "minute": 4}
